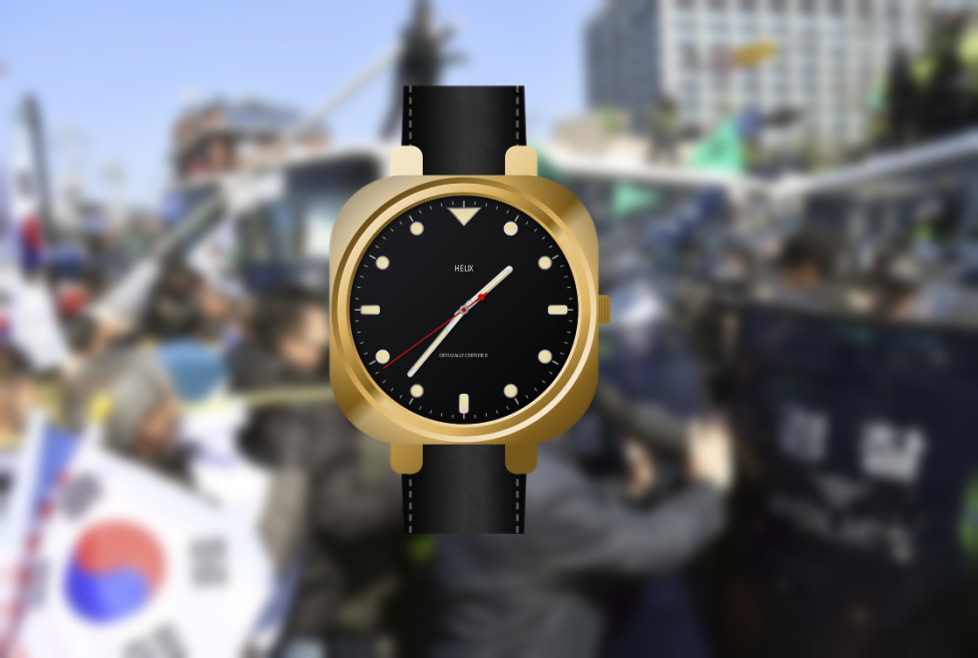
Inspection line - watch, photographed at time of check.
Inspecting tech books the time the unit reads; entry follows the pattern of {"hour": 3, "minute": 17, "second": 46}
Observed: {"hour": 1, "minute": 36, "second": 39}
